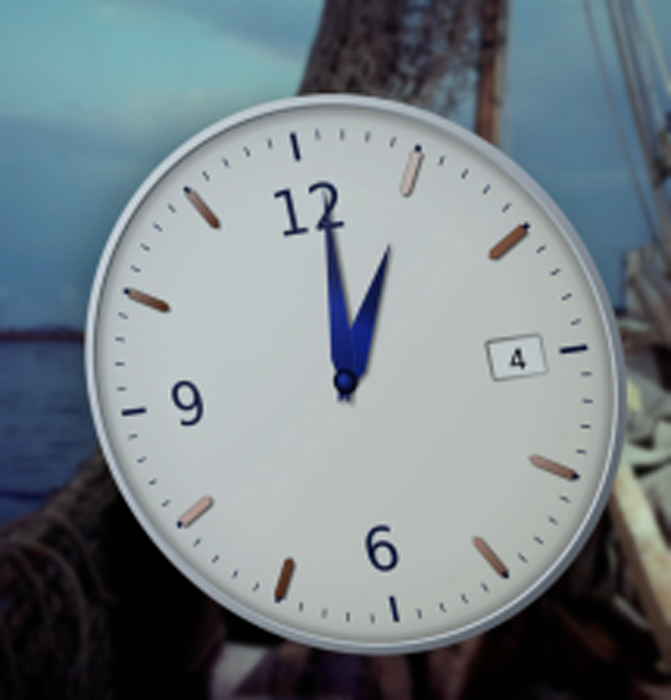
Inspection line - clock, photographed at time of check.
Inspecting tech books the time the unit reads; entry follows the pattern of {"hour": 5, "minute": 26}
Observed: {"hour": 1, "minute": 1}
